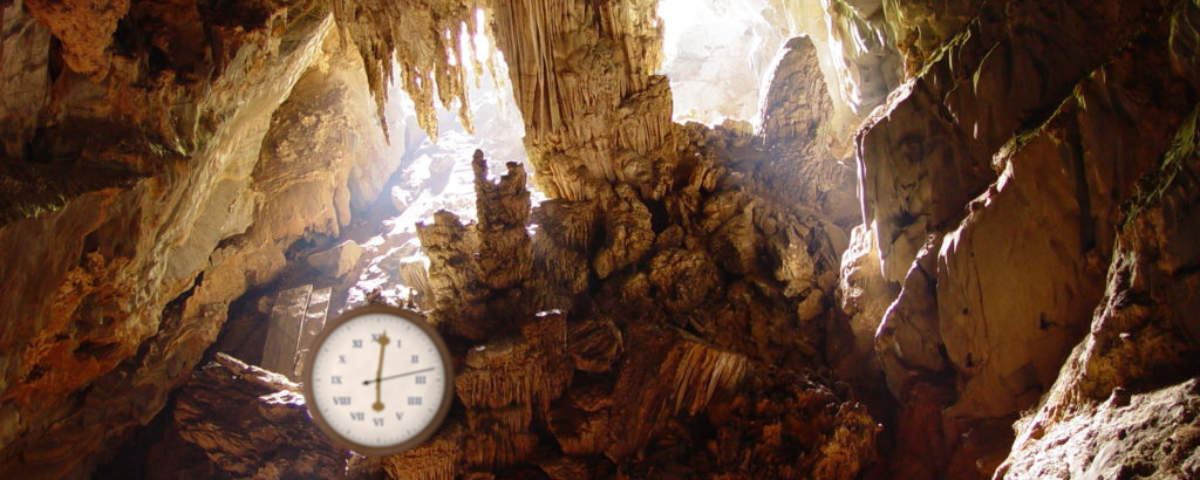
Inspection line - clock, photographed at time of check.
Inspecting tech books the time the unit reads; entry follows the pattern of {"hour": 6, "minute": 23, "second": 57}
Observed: {"hour": 6, "minute": 1, "second": 13}
